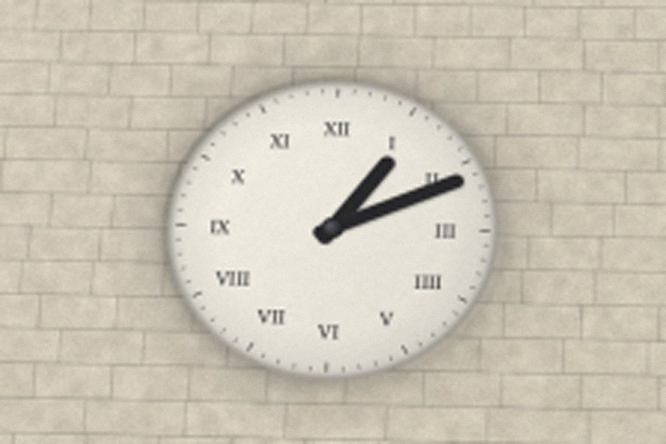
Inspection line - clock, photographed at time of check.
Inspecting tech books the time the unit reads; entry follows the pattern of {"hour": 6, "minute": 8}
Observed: {"hour": 1, "minute": 11}
